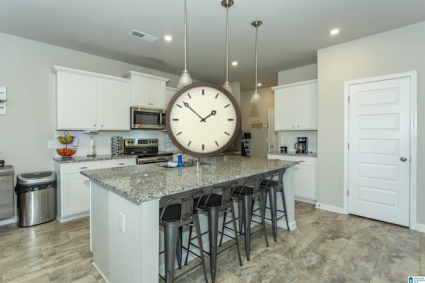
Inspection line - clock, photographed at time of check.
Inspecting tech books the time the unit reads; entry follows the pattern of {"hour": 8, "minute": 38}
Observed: {"hour": 1, "minute": 52}
